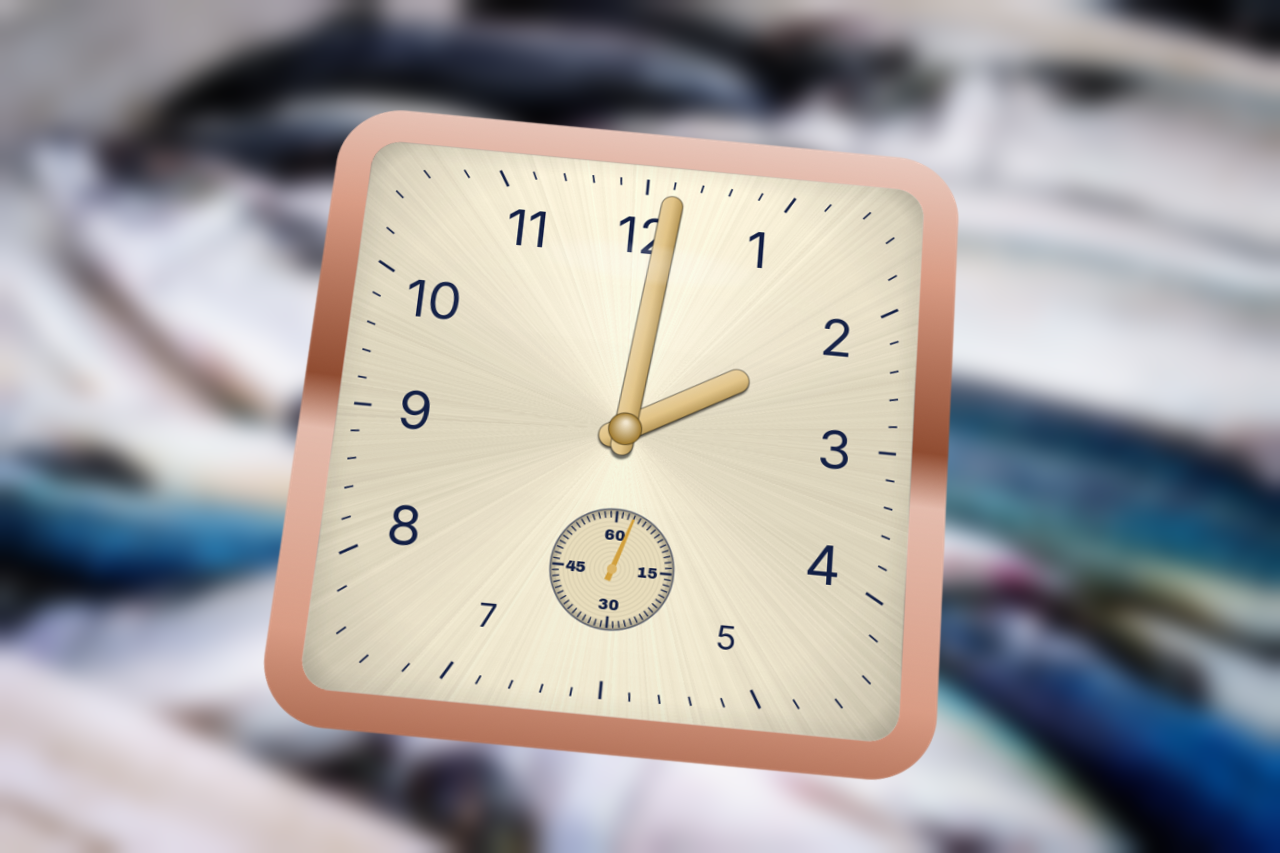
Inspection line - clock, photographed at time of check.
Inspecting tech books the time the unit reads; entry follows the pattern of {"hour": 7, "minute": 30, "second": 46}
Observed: {"hour": 2, "minute": 1, "second": 3}
